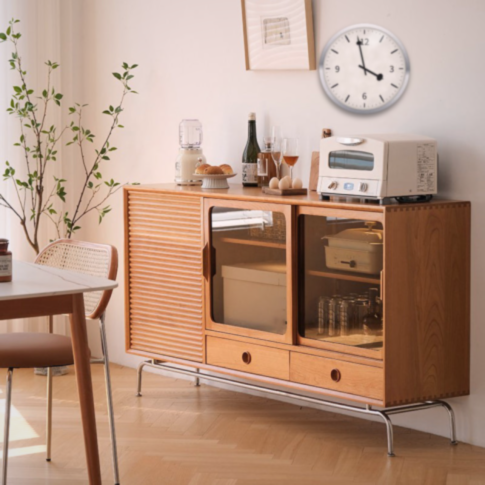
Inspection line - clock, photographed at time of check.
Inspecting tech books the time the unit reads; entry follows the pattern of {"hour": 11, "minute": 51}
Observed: {"hour": 3, "minute": 58}
